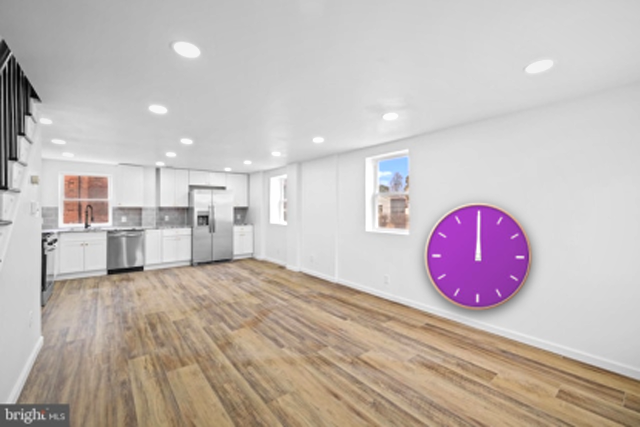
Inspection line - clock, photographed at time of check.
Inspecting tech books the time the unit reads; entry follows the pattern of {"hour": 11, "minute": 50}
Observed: {"hour": 12, "minute": 0}
